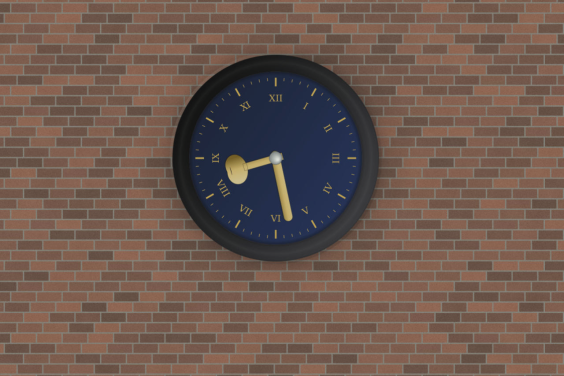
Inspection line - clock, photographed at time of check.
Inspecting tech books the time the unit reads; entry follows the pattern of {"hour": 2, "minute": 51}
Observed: {"hour": 8, "minute": 28}
